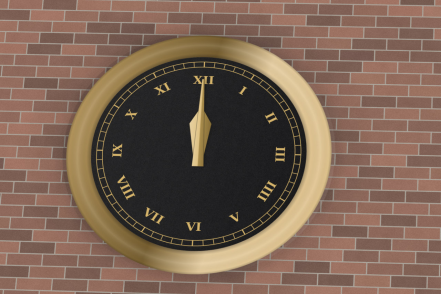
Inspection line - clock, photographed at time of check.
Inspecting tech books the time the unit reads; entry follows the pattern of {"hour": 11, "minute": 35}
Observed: {"hour": 12, "minute": 0}
